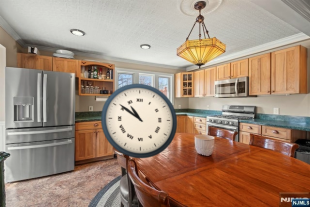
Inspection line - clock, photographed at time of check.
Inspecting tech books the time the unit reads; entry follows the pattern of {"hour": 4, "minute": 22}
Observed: {"hour": 10, "minute": 51}
